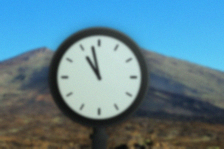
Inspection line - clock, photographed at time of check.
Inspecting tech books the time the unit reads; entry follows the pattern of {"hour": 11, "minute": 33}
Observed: {"hour": 10, "minute": 58}
